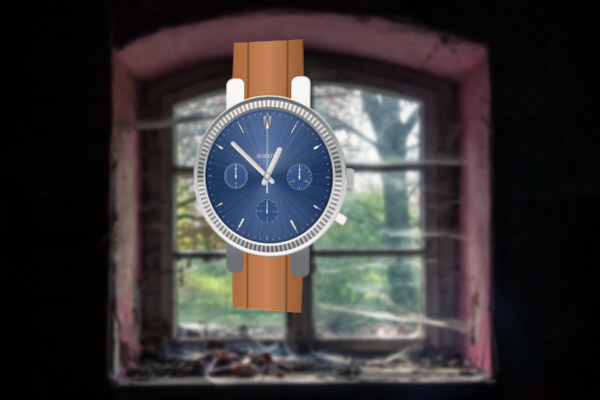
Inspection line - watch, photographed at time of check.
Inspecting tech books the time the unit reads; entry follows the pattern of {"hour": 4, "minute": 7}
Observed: {"hour": 12, "minute": 52}
